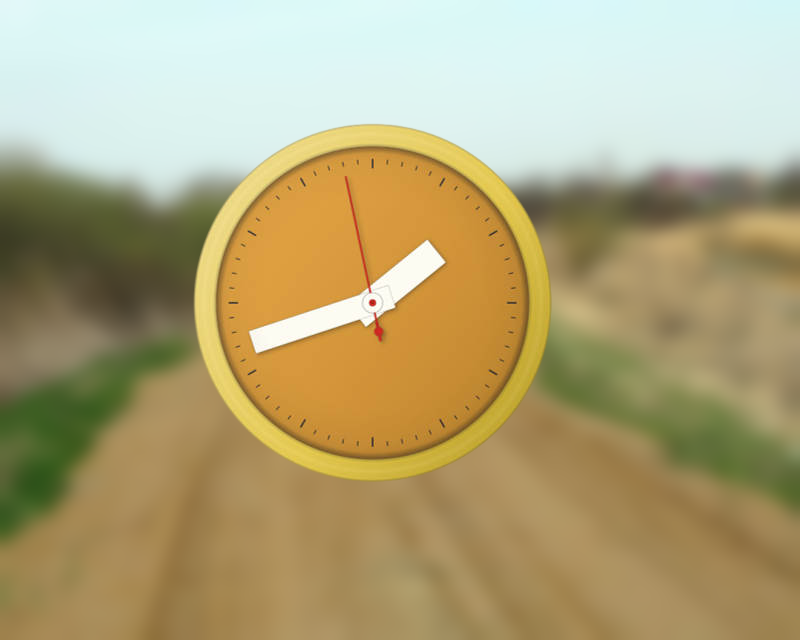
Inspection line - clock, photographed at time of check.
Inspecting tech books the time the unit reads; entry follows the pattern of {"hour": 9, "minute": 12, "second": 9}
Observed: {"hour": 1, "minute": 41, "second": 58}
